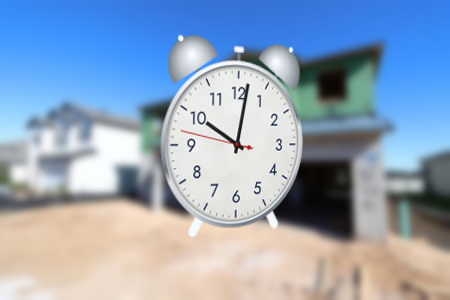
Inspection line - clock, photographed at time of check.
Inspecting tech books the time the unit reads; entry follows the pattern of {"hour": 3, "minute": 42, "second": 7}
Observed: {"hour": 10, "minute": 1, "second": 47}
